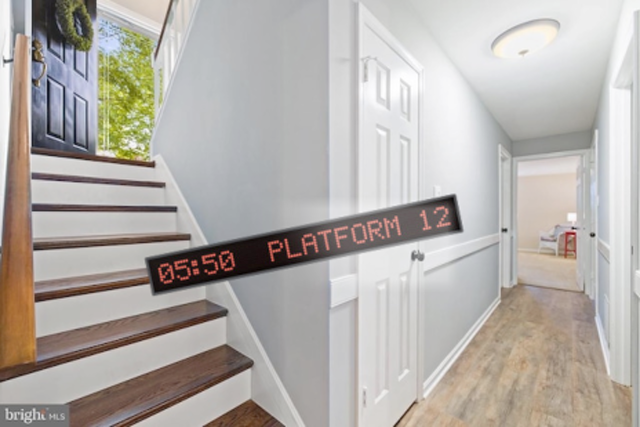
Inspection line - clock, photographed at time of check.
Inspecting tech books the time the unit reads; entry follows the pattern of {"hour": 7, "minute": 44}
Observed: {"hour": 5, "minute": 50}
